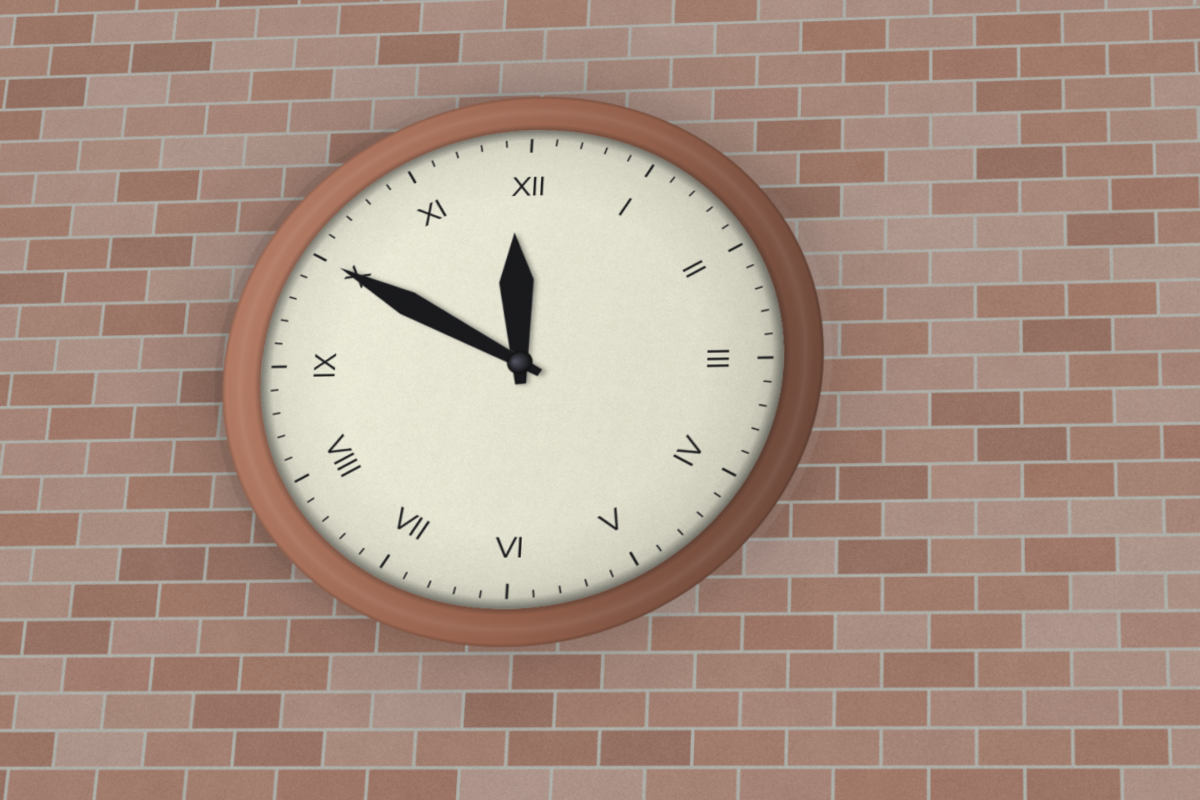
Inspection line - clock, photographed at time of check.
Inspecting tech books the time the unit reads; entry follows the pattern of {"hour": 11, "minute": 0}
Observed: {"hour": 11, "minute": 50}
